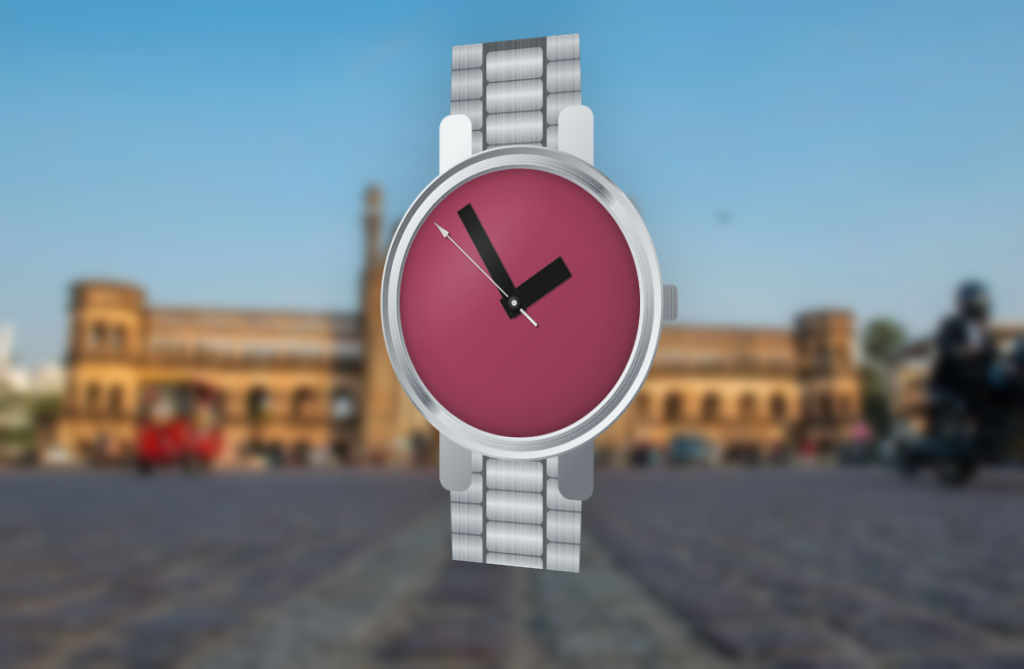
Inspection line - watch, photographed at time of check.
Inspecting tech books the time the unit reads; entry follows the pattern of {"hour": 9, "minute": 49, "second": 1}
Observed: {"hour": 1, "minute": 54, "second": 52}
